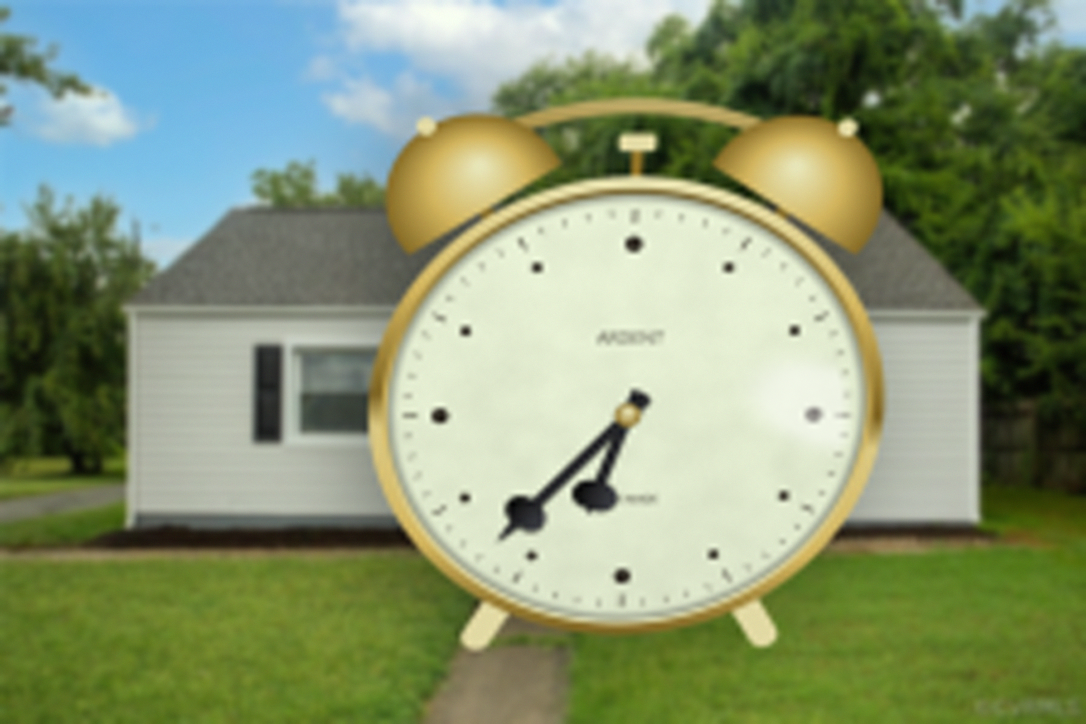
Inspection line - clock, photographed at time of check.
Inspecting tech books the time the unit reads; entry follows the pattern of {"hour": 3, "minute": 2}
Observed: {"hour": 6, "minute": 37}
